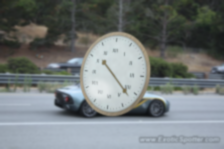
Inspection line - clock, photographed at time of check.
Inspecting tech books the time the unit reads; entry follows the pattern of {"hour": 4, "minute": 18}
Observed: {"hour": 10, "minute": 22}
